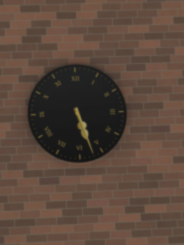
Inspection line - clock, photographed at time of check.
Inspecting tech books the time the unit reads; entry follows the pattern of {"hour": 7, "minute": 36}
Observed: {"hour": 5, "minute": 27}
